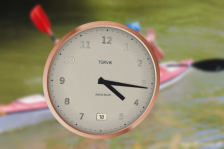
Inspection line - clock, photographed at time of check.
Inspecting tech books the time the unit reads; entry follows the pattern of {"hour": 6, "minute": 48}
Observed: {"hour": 4, "minute": 16}
